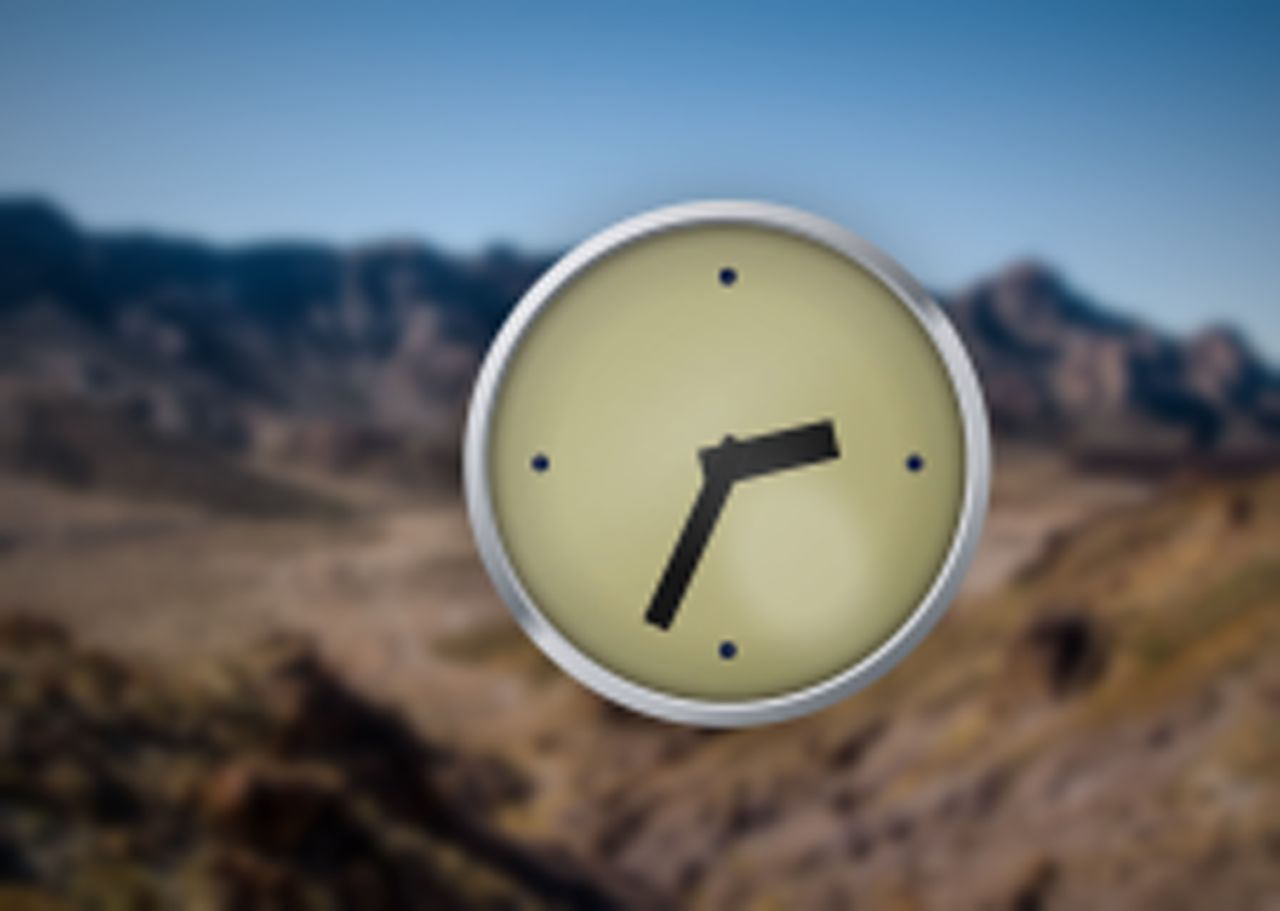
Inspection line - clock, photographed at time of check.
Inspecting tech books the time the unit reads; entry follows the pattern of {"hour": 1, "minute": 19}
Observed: {"hour": 2, "minute": 34}
